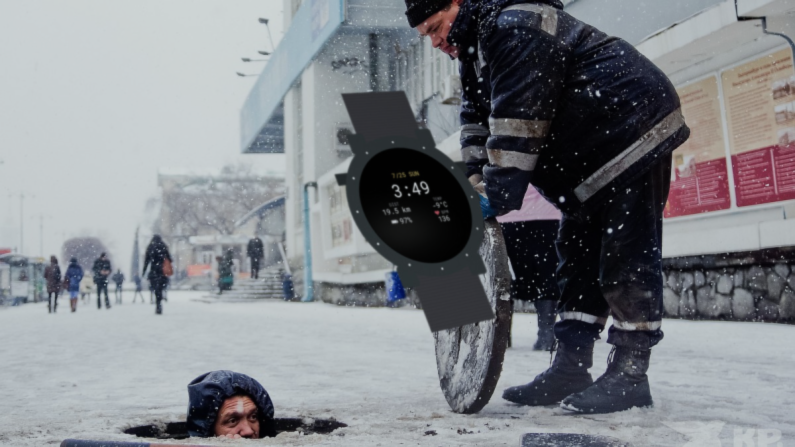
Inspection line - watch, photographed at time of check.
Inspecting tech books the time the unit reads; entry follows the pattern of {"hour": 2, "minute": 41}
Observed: {"hour": 3, "minute": 49}
